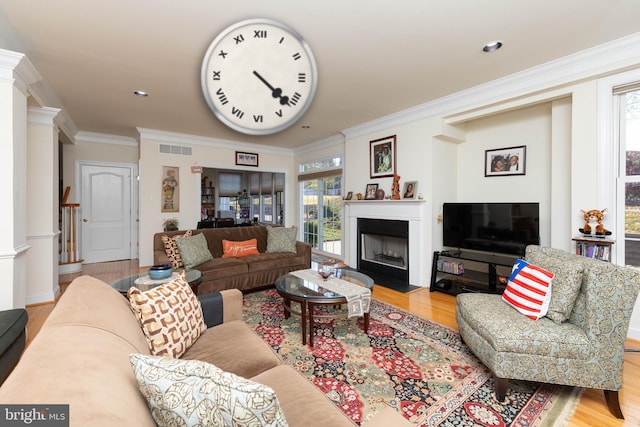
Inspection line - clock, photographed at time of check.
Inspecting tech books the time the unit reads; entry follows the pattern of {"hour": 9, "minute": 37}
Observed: {"hour": 4, "minute": 22}
